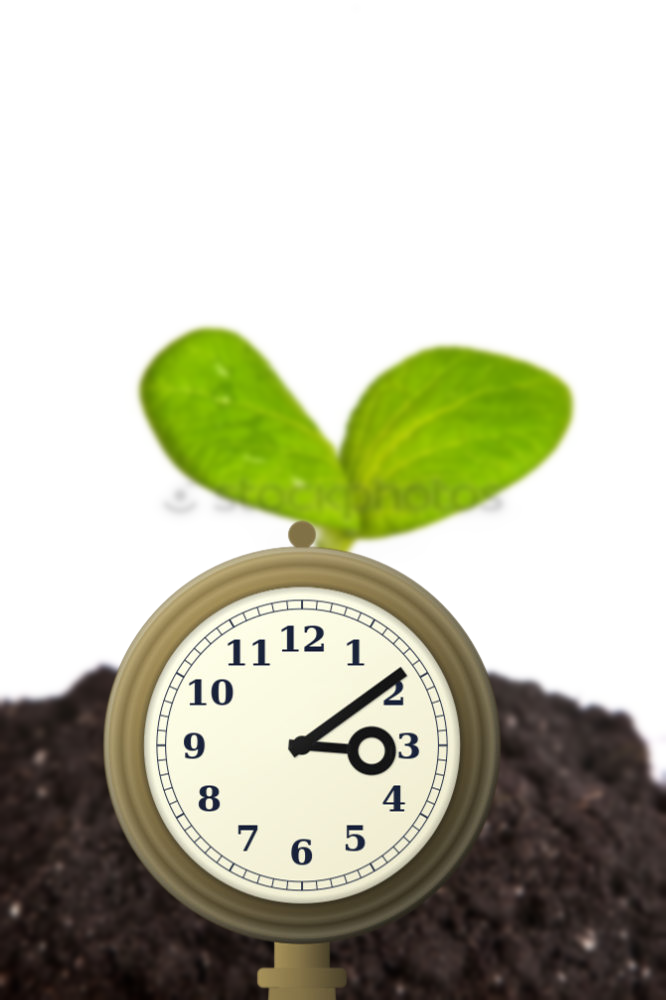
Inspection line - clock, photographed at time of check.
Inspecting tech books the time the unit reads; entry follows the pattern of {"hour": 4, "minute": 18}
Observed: {"hour": 3, "minute": 9}
